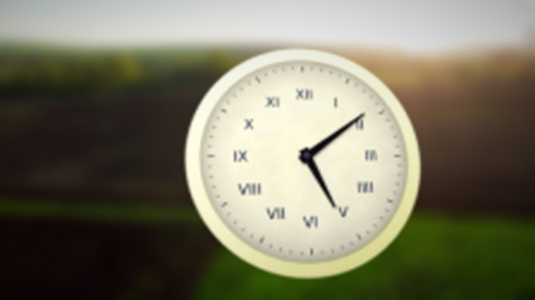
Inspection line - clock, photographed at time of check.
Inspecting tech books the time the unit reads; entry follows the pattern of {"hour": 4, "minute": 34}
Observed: {"hour": 5, "minute": 9}
